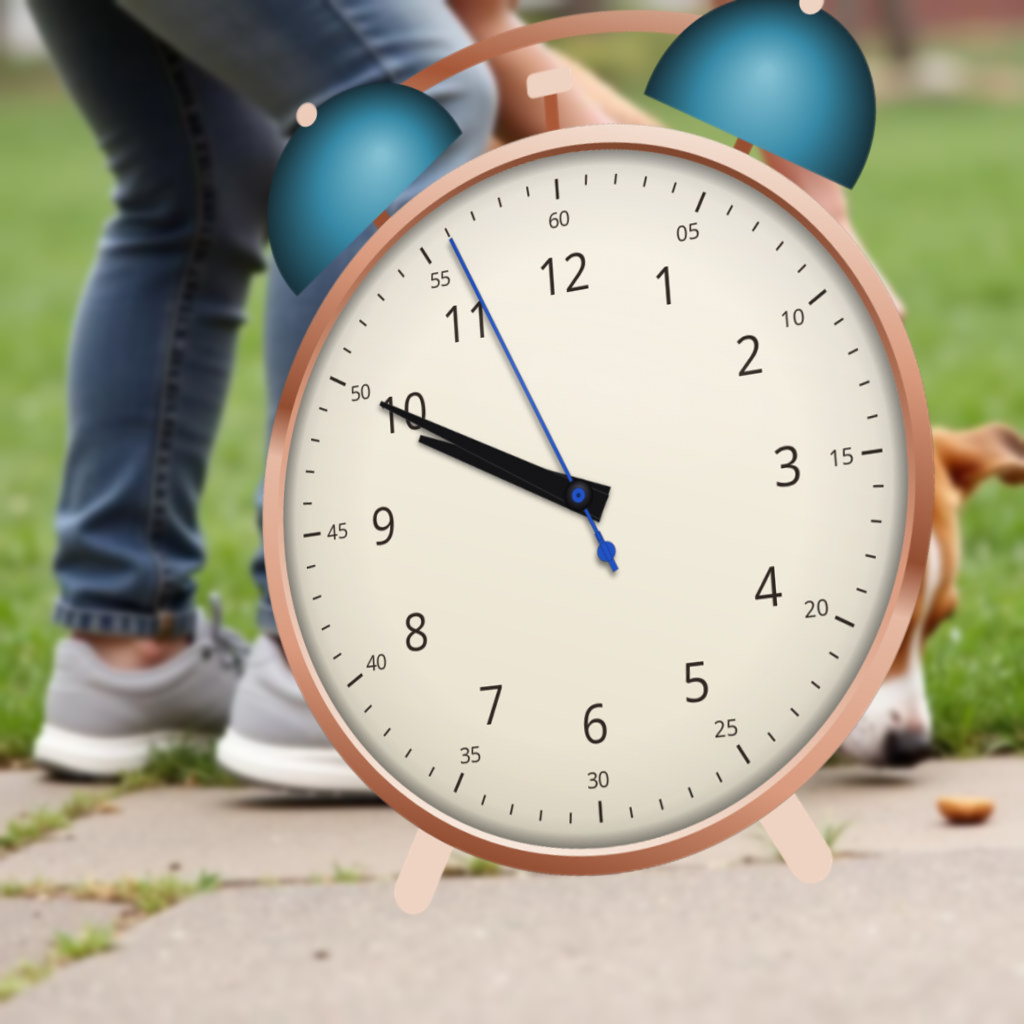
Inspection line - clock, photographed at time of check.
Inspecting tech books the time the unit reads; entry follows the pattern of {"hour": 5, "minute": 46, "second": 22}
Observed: {"hour": 9, "minute": 49, "second": 56}
